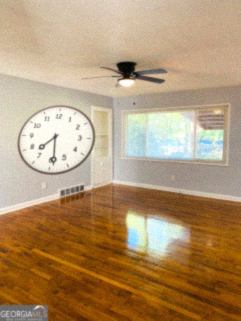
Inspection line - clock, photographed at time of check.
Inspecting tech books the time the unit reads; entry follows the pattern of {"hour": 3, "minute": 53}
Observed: {"hour": 7, "minute": 29}
